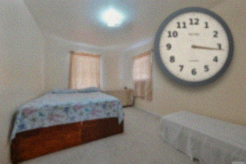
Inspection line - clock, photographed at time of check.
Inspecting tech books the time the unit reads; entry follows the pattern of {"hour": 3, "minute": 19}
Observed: {"hour": 3, "minute": 16}
